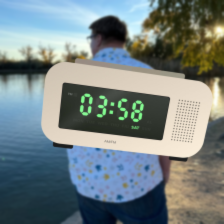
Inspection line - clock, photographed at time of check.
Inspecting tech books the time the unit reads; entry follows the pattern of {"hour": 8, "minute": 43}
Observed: {"hour": 3, "minute": 58}
